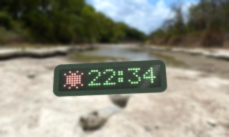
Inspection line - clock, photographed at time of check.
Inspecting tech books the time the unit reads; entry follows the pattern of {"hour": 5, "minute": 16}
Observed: {"hour": 22, "minute": 34}
